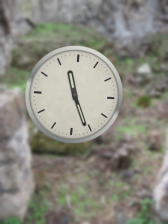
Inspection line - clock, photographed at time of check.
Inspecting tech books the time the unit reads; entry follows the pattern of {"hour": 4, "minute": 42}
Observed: {"hour": 11, "minute": 26}
